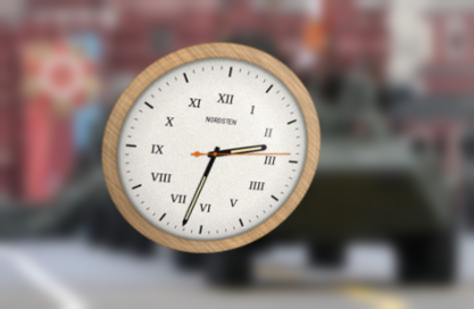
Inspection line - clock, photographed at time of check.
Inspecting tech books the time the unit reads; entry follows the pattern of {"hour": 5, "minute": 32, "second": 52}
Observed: {"hour": 2, "minute": 32, "second": 14}
